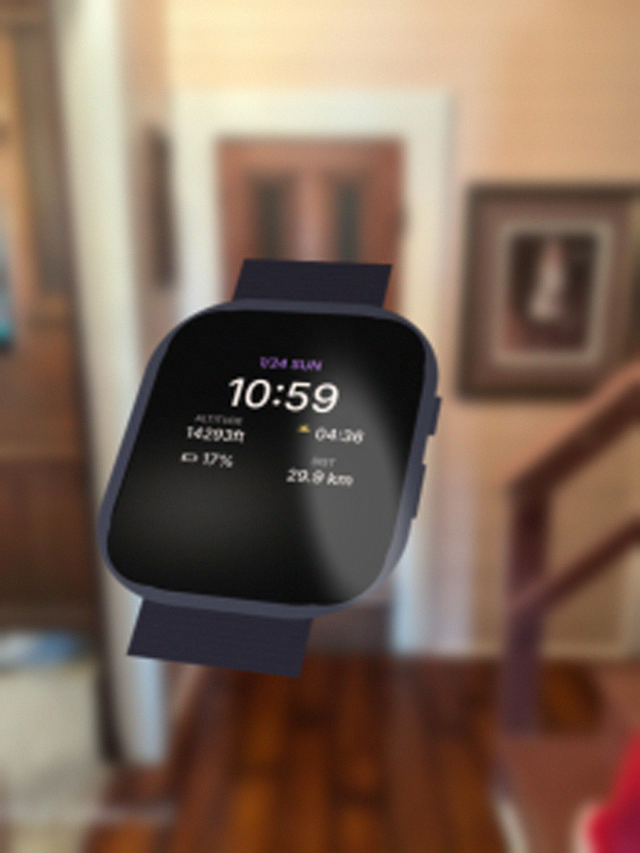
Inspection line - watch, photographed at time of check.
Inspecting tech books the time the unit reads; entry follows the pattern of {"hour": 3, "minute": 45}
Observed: {"hour": 10, "minute": 59}
